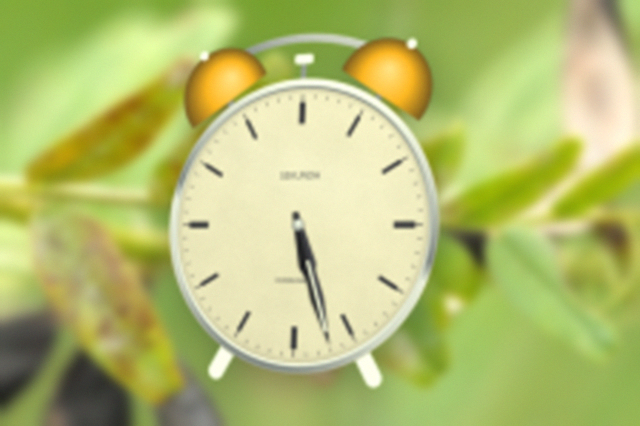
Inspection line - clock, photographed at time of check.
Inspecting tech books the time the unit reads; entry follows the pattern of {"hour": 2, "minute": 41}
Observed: {"hour": 5, "minute": 27}
